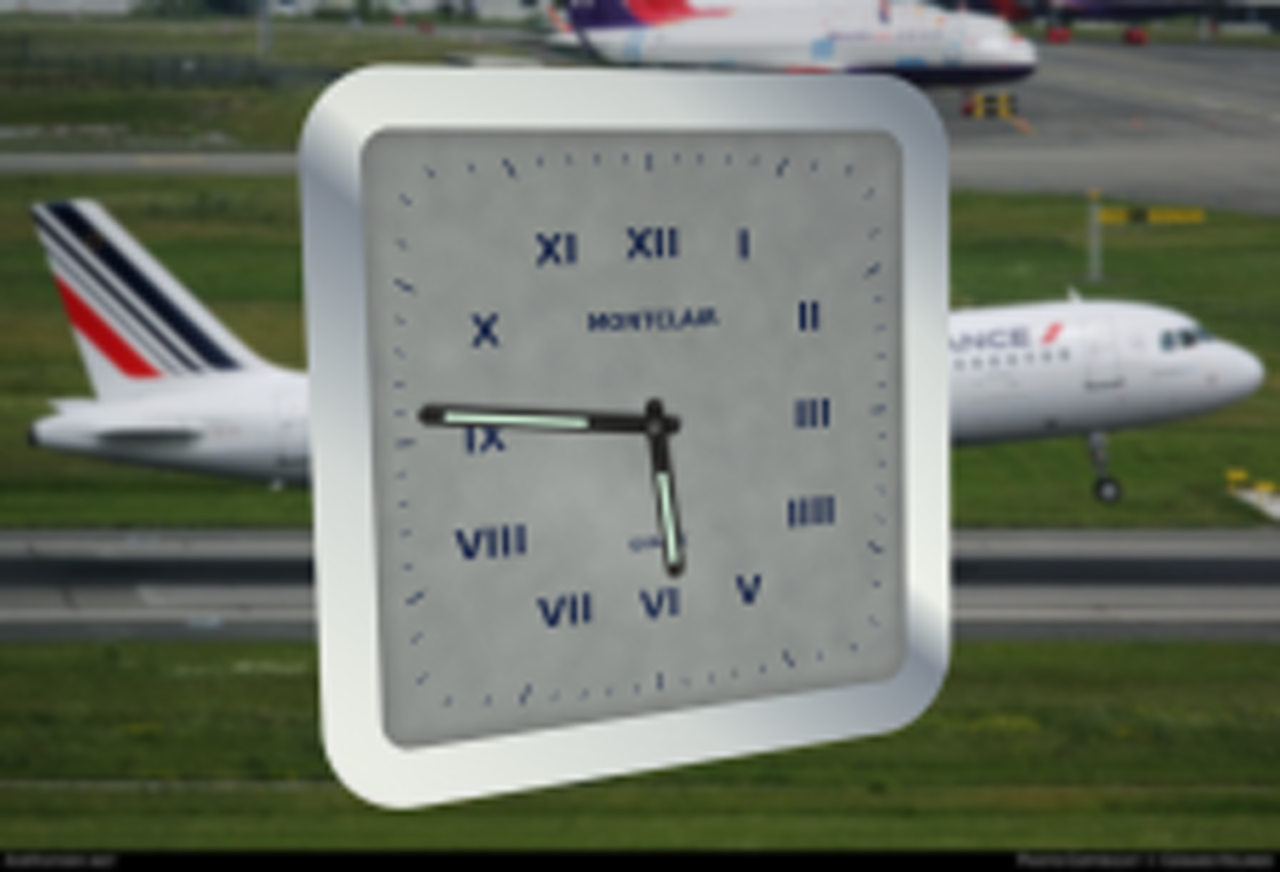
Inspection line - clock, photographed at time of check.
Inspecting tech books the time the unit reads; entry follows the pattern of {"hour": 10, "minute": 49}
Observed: {"hour": 5, "minute": 46}
